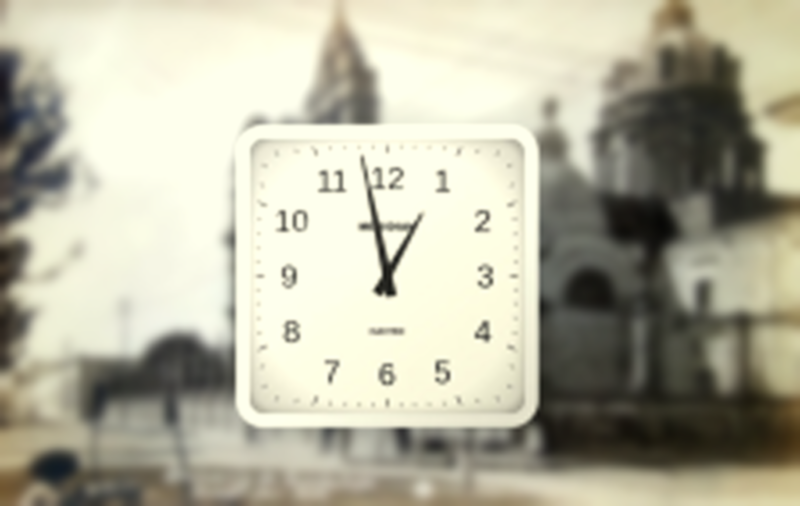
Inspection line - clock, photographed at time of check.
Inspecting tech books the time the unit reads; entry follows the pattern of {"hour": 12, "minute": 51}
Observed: {"hour": 12, "minute": 58}
